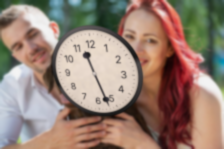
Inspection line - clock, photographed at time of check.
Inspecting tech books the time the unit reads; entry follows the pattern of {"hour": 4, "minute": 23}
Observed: {"hour": 11, "minute": 27}
